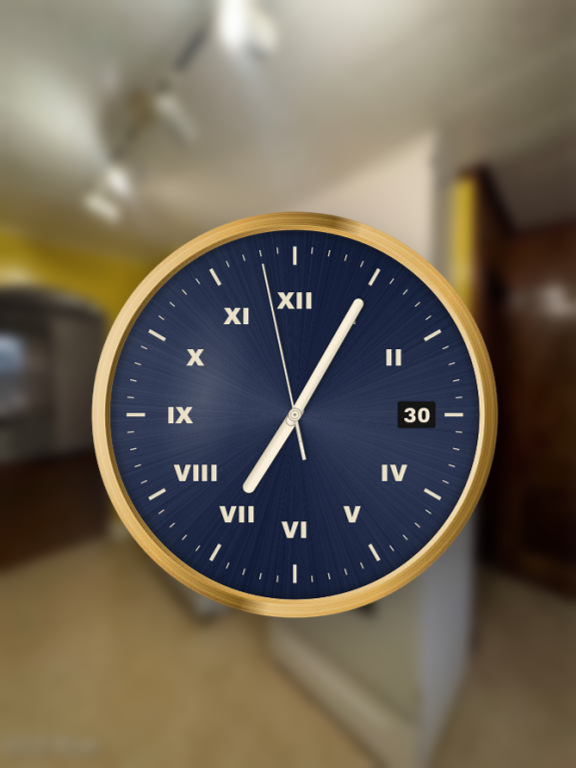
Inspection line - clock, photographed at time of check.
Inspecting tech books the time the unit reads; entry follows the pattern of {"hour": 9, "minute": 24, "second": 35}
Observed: {"hour": 7, "minute": 4, "second": 58}
